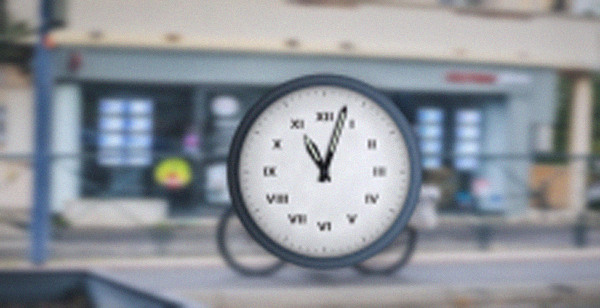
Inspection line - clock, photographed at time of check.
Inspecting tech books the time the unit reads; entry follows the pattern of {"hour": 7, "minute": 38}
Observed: {"hour": 11, "minute": 3}
